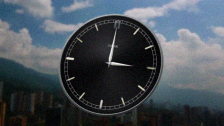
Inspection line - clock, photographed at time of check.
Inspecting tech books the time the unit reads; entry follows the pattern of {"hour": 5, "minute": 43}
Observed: {"hour": 3, "minute": 0}
